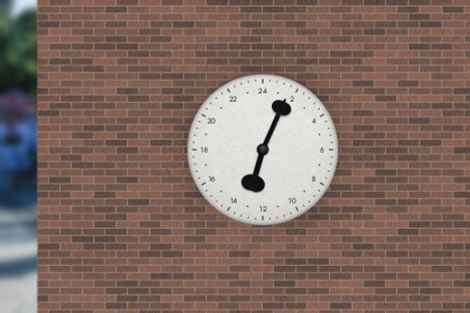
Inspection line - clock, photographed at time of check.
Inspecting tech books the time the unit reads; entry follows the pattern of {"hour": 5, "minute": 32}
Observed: {"hour": 13, "minute": 4}
